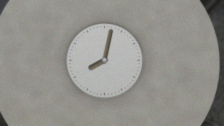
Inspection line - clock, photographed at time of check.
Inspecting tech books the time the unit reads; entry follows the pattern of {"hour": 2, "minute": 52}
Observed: {"hour": 8, "minute": 2}
